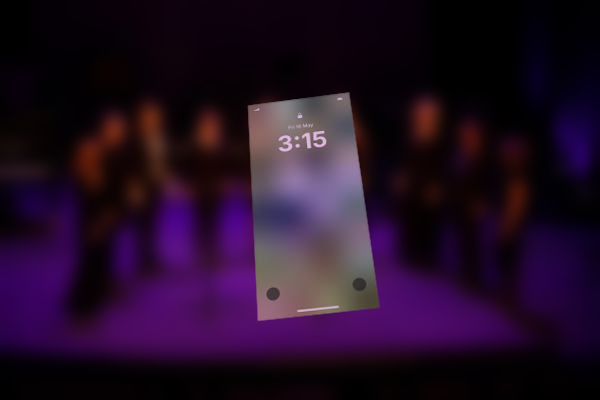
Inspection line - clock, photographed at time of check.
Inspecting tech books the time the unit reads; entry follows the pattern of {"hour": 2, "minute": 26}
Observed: {"hour": 3, "minute": 15}
